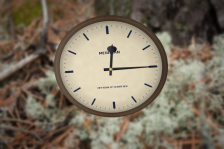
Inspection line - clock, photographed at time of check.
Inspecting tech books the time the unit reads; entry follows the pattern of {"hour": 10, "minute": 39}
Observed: {"hour": 12, "minute": 15}
